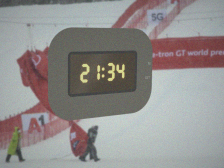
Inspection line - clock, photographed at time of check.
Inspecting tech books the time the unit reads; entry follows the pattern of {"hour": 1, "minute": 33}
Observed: {"hour": 21, "minute": 34}
